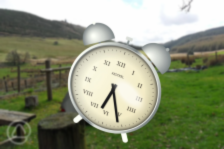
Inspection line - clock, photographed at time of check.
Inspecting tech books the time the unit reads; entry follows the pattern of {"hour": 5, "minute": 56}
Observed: {"hour": 6, "minute": 26}
